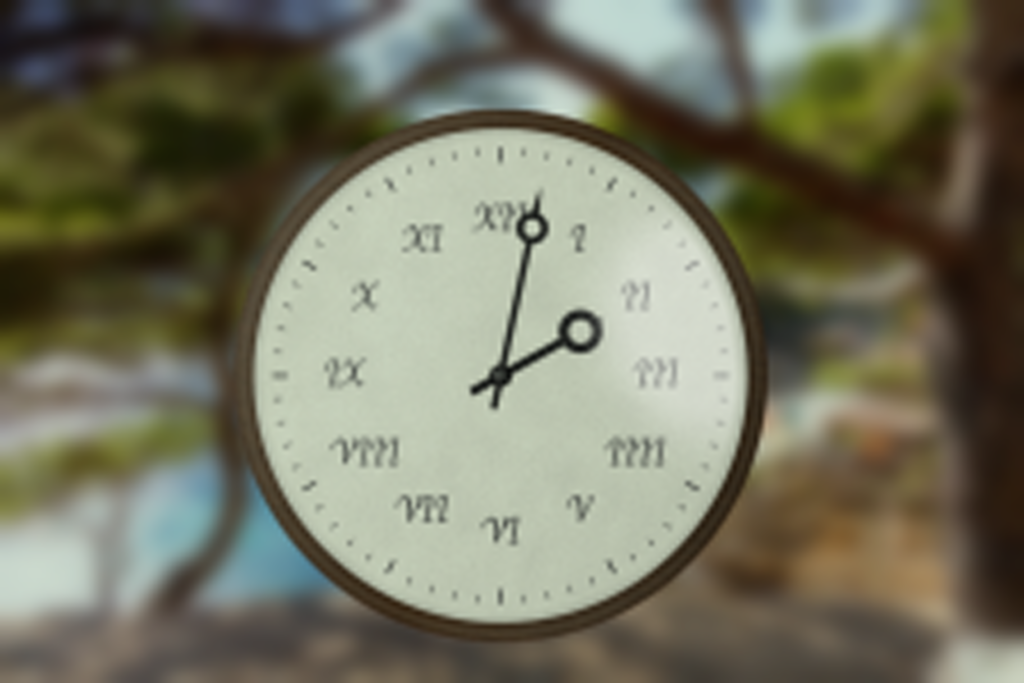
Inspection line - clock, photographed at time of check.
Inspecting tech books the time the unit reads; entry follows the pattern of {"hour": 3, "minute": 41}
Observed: {"hour": 2, "minute": 2}
